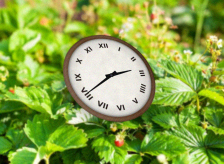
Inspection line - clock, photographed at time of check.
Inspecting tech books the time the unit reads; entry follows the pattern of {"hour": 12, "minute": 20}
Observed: {"hour": 2, "minute": 40}
